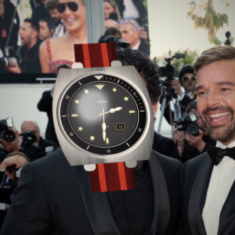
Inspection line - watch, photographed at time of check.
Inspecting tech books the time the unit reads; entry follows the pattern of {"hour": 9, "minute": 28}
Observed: {"hour": 2, "minute": 31}
